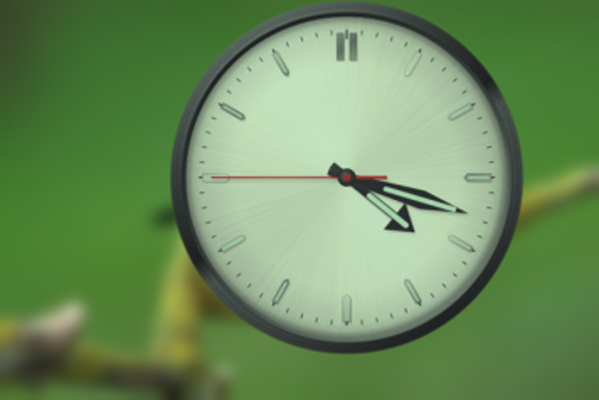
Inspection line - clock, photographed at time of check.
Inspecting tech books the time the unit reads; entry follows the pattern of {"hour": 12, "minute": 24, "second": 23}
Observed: {"hour": 4, "minute": 17, "second": 45}
